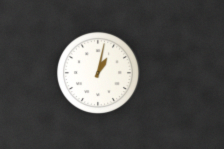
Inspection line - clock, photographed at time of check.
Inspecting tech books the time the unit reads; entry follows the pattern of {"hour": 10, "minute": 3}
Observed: {"hour": 1, "minute": 2}
